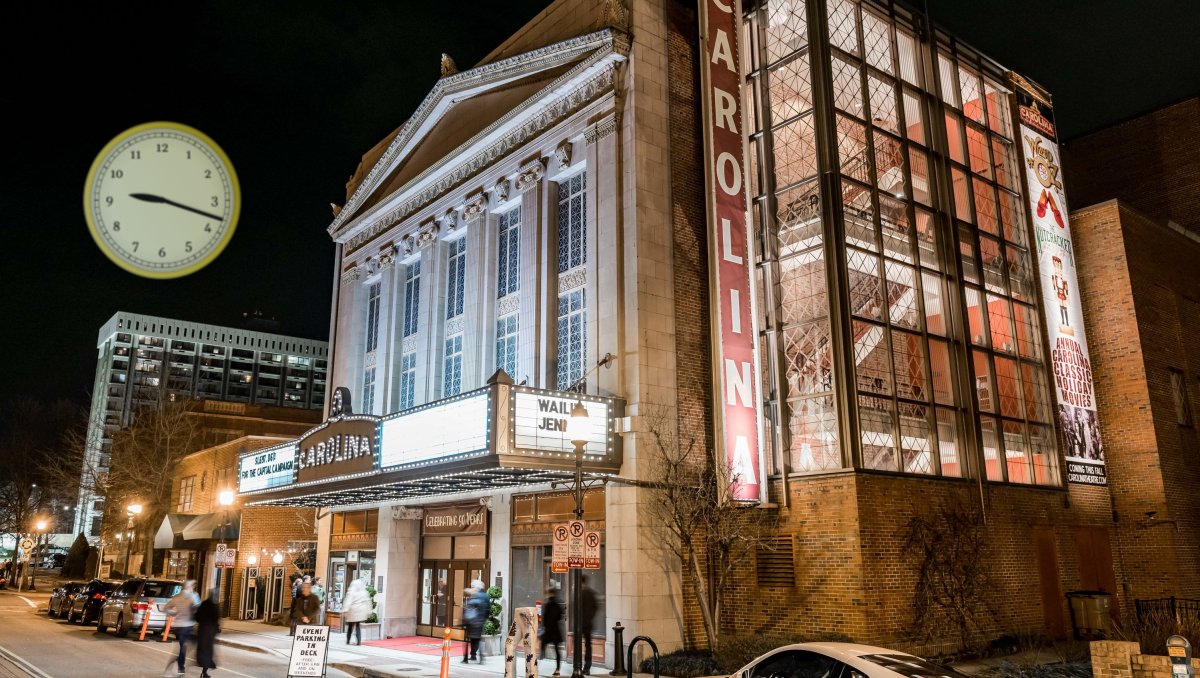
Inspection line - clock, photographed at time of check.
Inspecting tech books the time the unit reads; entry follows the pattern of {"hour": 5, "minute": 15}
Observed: {"hour": 9, "minute": 18}
